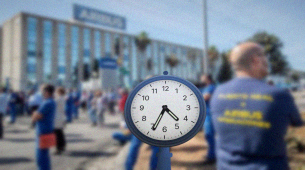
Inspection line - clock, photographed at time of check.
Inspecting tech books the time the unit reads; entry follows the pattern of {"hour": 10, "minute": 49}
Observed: {"hour": 4, "minute": 34}
